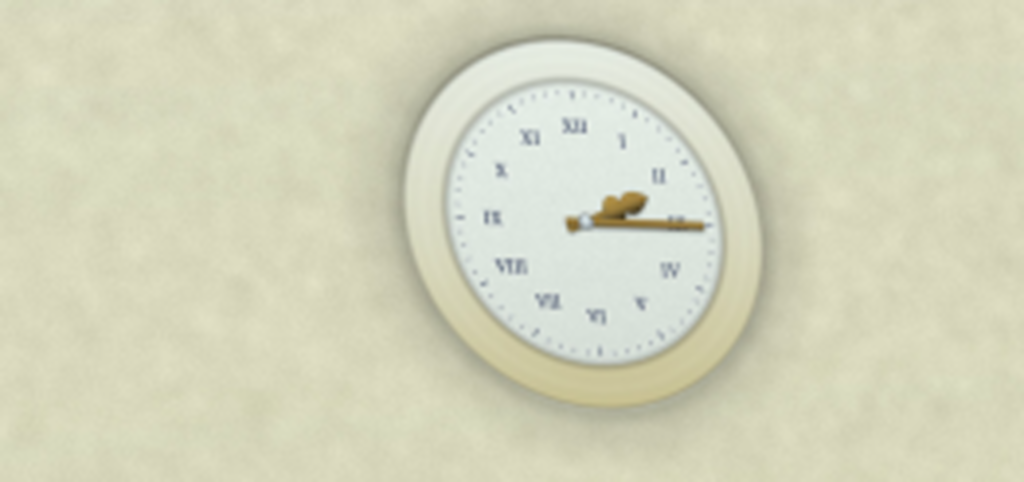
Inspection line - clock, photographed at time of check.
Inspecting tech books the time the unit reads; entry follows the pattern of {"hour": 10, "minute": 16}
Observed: {"hour": 2, "minute": 15}
